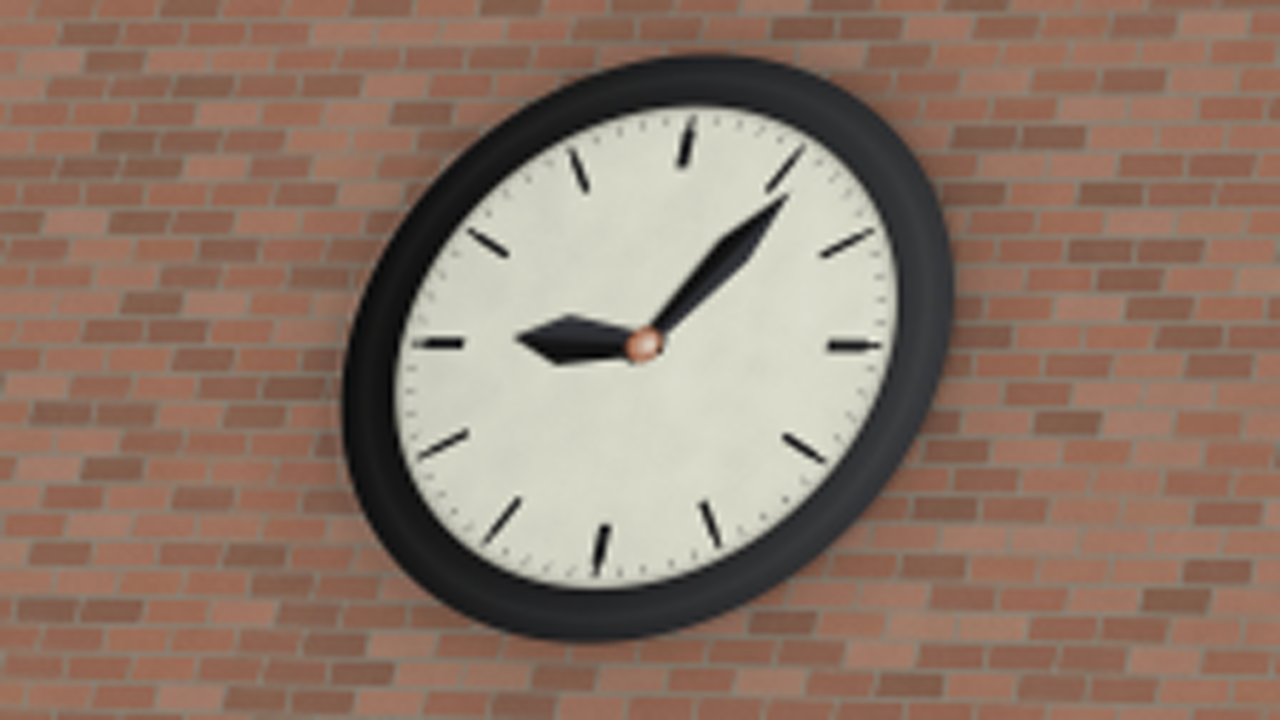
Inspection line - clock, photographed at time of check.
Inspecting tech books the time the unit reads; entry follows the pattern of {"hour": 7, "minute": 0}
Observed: {"hour": 9, "minute": 6}
